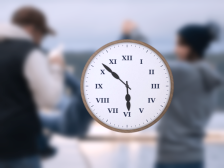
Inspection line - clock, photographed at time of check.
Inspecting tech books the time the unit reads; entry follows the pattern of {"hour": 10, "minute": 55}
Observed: {"hour": 5, "minute": 52}
